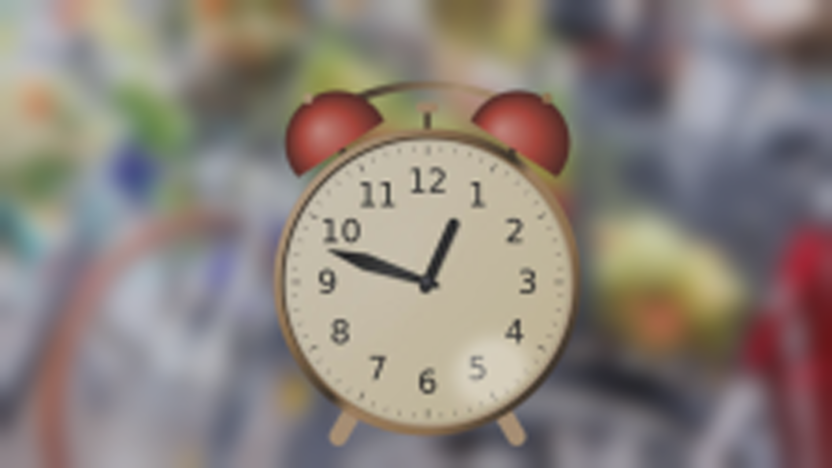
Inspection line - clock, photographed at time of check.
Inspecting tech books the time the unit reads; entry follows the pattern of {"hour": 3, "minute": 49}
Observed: {"hour": 12, "minute": 48}
